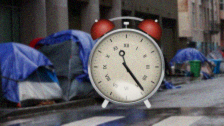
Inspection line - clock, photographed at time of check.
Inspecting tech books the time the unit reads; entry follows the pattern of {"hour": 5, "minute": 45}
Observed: {"hour": 11, "minute": 24}
